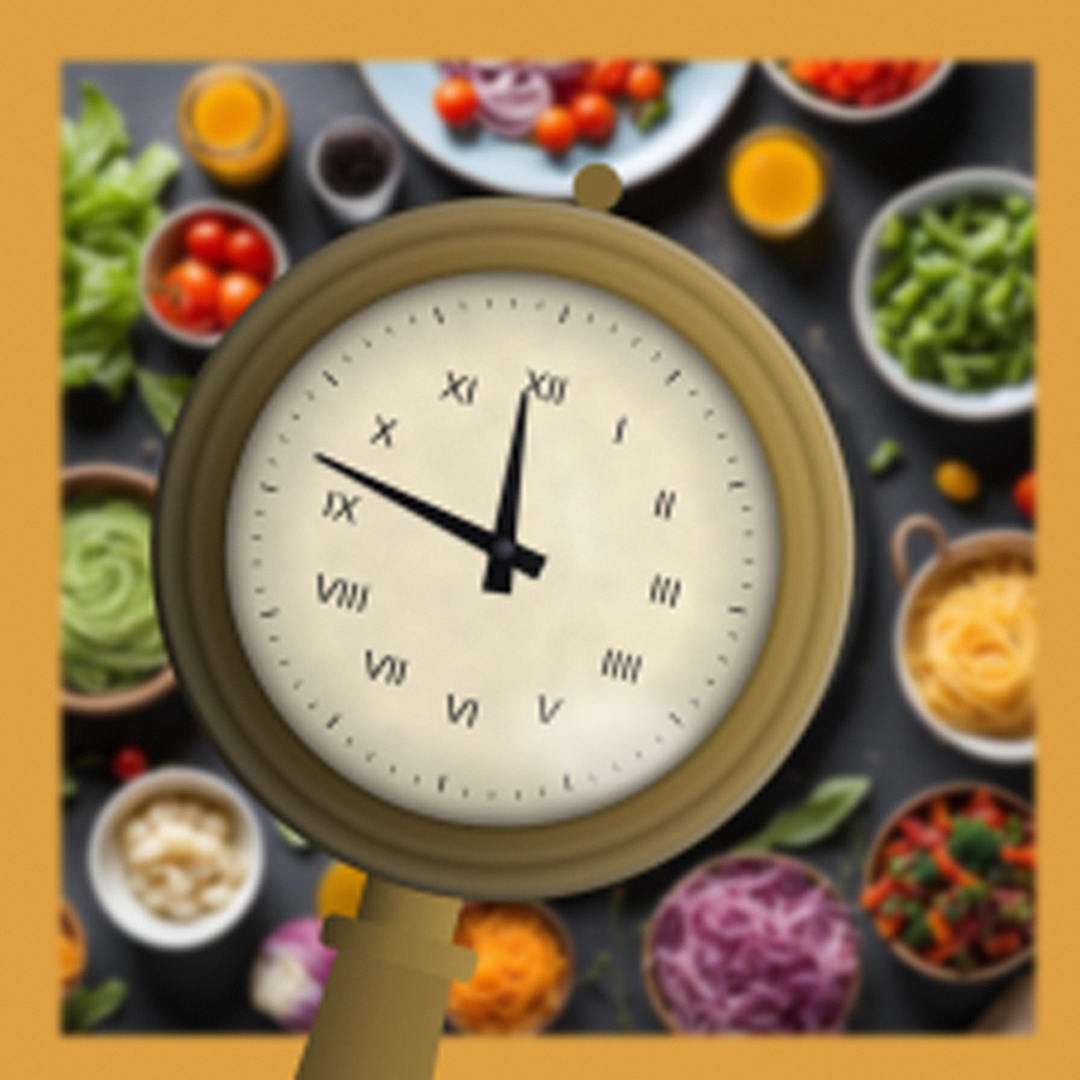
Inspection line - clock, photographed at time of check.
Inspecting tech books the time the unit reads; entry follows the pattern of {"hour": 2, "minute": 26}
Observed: {"hour": 11, "minute": 47}
